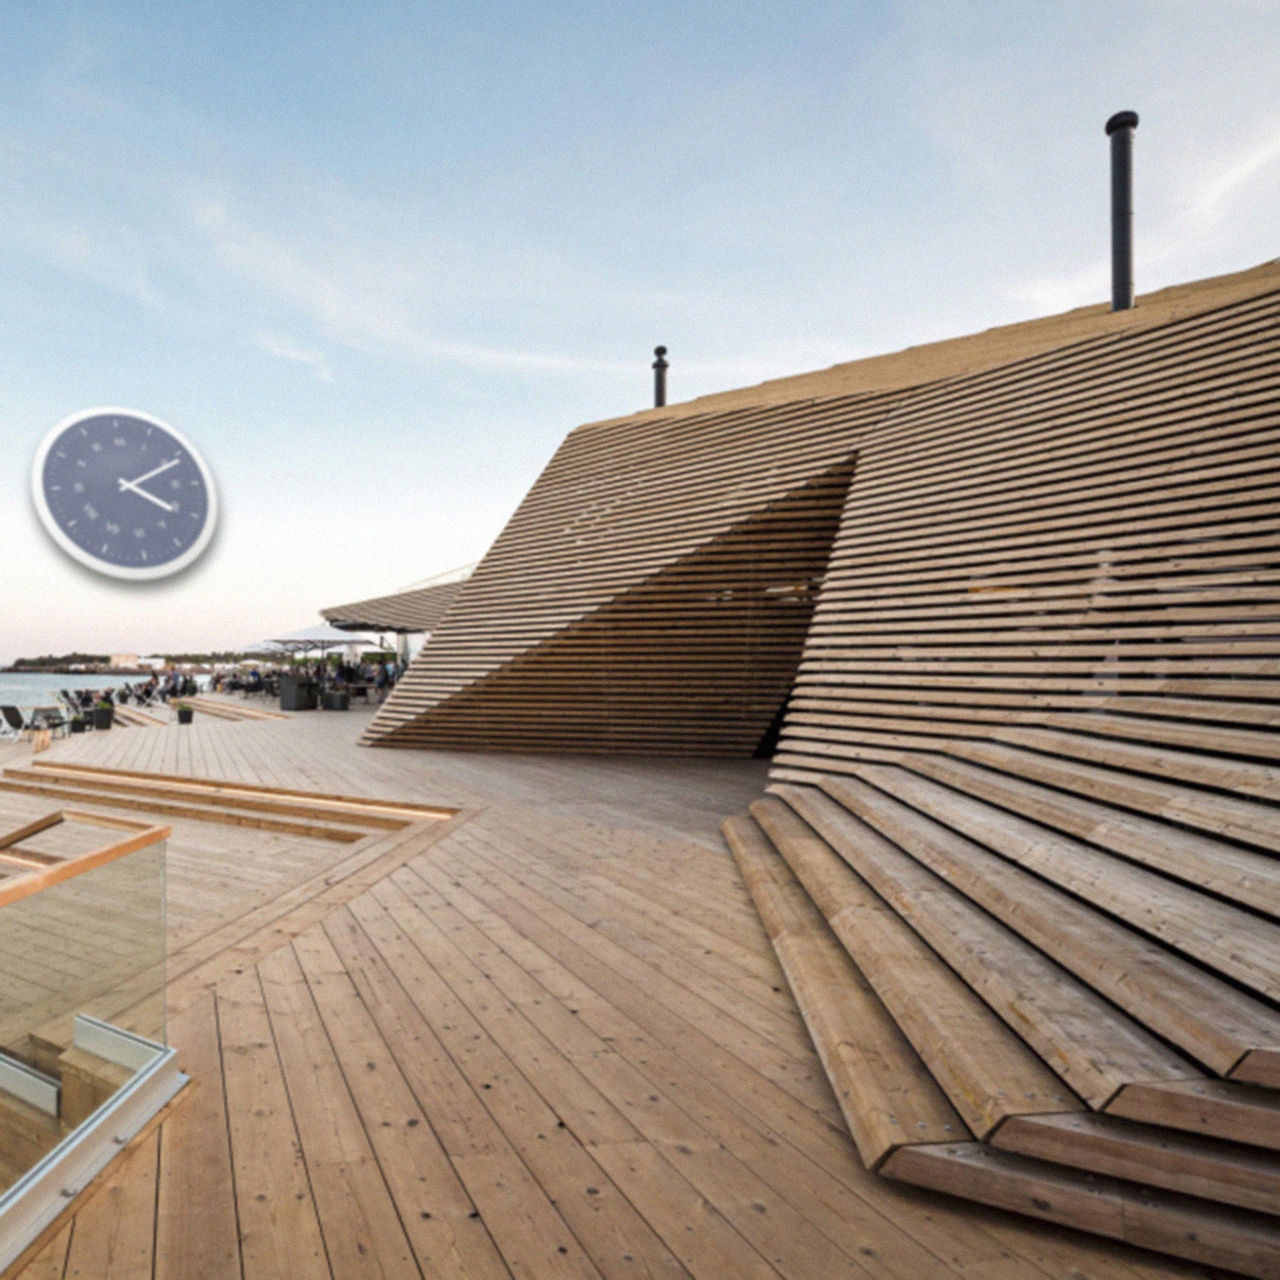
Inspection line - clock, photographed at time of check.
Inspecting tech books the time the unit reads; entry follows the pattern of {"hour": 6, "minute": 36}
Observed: {"hour": 4, "minute": 11}
